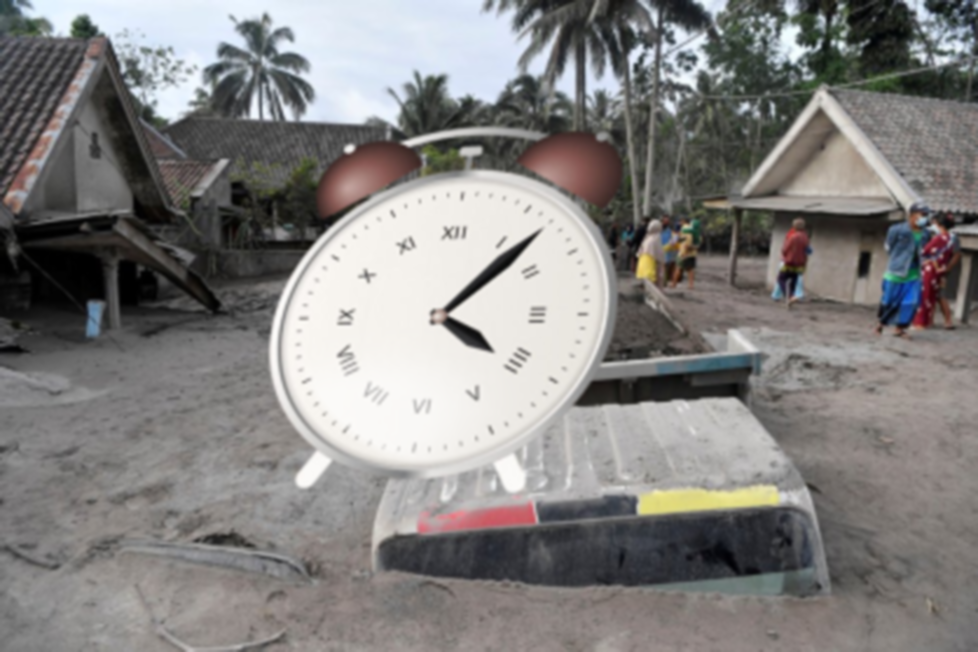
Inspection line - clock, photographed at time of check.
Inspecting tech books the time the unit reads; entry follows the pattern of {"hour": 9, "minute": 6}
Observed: {"hour": 4, "minute": 7}
